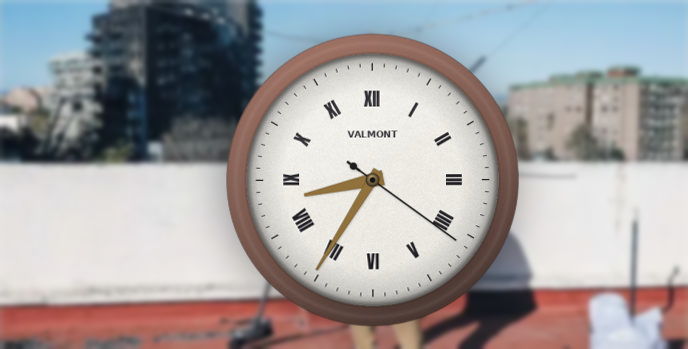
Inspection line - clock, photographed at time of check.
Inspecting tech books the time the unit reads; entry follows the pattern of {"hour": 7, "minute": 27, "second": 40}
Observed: {"hour": 8, "minute": 35, "second": 21}
